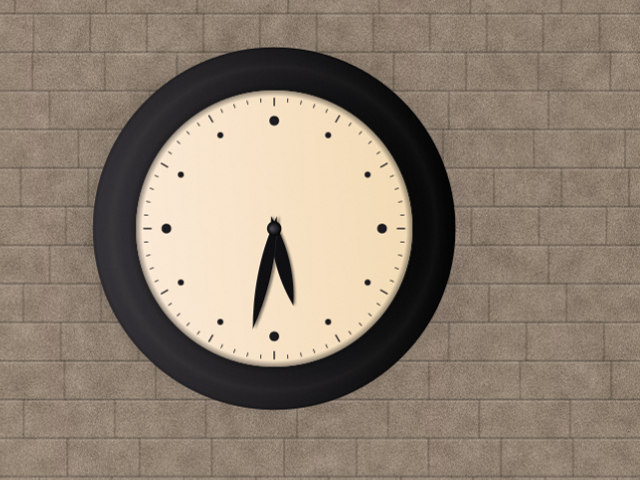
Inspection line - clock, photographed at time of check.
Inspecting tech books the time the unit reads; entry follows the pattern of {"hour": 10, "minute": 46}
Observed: {"hour": 5, "minute": 32}
